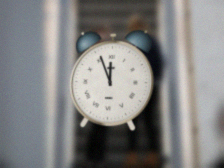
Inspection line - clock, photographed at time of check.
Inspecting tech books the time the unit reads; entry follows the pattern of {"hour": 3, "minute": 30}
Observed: {"hour": 11, "minute": 56}
